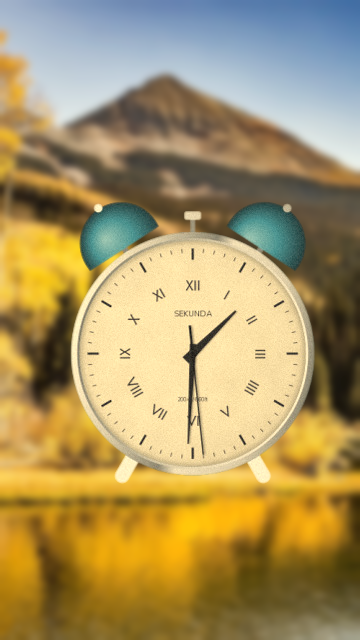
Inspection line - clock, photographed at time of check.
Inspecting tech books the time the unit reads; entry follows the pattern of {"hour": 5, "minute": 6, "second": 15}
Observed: {"hour": 1, "minute": 30, "second": 29}
